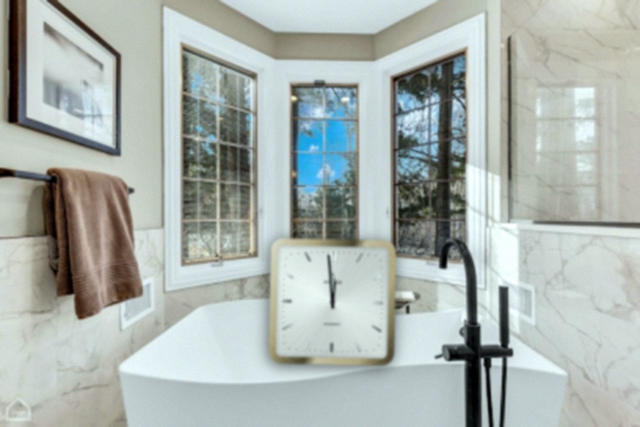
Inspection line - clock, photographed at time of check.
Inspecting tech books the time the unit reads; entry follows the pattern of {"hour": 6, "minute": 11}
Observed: {"hour": 11, "minute": 59}
